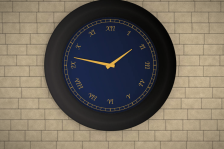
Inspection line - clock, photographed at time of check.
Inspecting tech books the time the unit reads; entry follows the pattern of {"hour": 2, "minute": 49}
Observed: {"hour": 1, "minute": 47}
